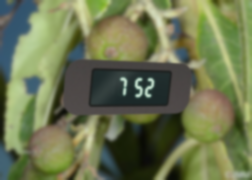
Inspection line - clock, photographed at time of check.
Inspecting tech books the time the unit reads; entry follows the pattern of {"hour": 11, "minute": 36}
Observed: {"hour": 7, "minute": 52}
